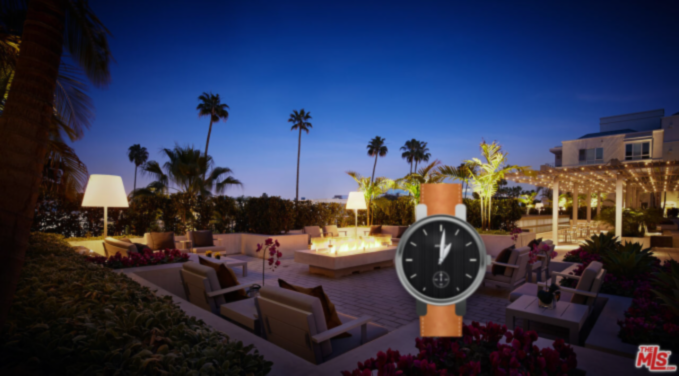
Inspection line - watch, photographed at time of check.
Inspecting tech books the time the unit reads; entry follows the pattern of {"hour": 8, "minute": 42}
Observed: {"hour": 1, "minute": 1}
